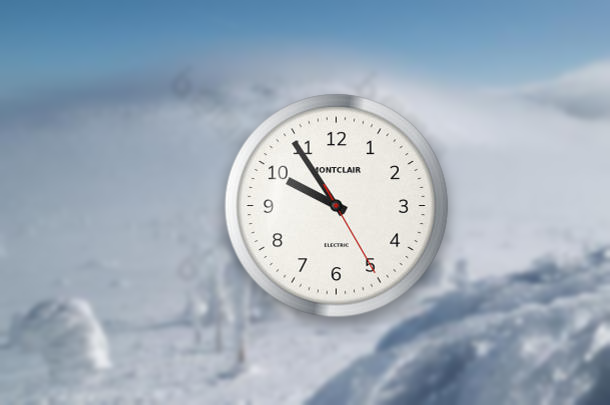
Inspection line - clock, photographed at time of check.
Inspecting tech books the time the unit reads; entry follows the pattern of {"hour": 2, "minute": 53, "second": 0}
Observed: {"hour": 9, "minute": 54, "second": 25}
